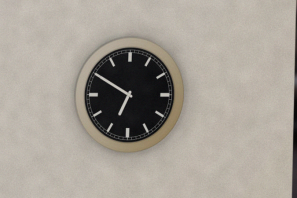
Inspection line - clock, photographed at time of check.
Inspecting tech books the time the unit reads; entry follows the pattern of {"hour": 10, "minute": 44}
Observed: {"hour": 6, "minute": 50}
